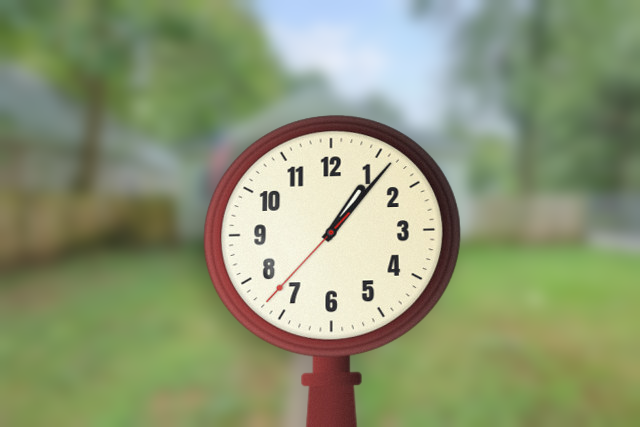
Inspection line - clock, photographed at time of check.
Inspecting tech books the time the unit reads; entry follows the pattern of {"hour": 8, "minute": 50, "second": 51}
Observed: {"hour": 1, "minute": 6, "second": 37}
